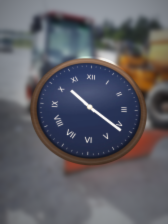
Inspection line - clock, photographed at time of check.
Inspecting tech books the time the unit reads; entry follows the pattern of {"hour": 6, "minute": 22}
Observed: {"hour": 10, "minute": 21}
